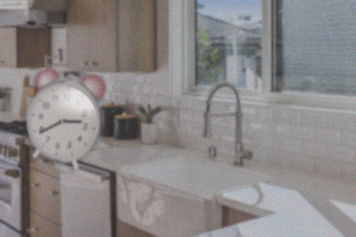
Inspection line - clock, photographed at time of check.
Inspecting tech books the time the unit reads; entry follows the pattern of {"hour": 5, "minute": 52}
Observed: {"hour": 2, "minute": 39}
